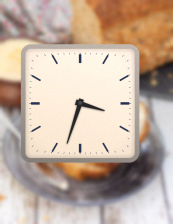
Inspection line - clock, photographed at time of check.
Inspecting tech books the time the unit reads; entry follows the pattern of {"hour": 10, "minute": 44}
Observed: {"hour": 3, "minute": 33}
